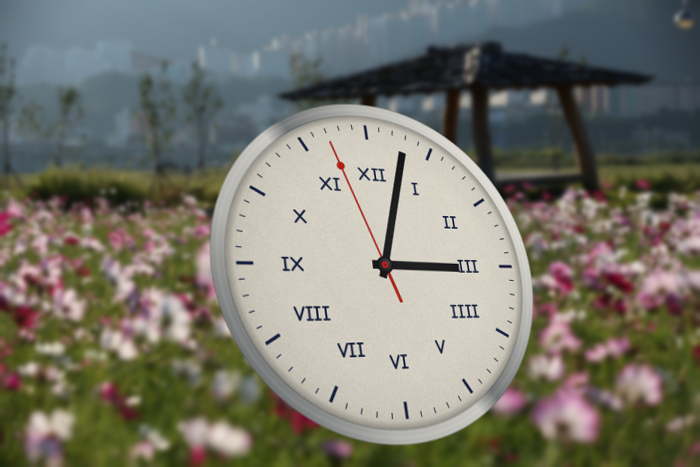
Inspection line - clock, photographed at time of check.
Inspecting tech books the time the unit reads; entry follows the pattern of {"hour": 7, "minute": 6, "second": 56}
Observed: {"hour": 3, "minute": 2, "second": 57}
